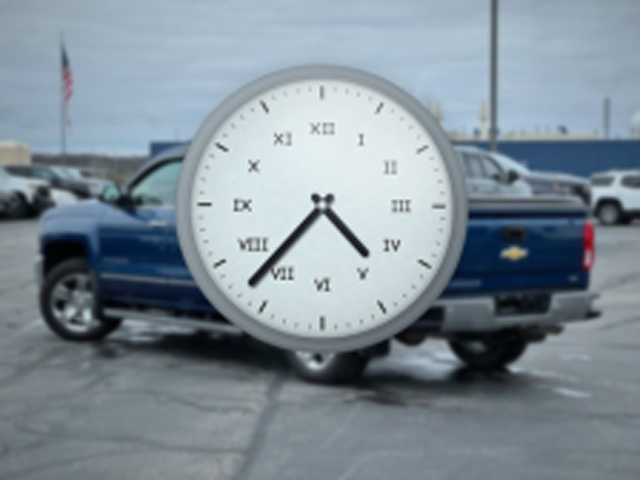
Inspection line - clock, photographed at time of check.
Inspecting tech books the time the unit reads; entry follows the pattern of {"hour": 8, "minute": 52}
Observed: {"hour": 4, "minute": 37}
